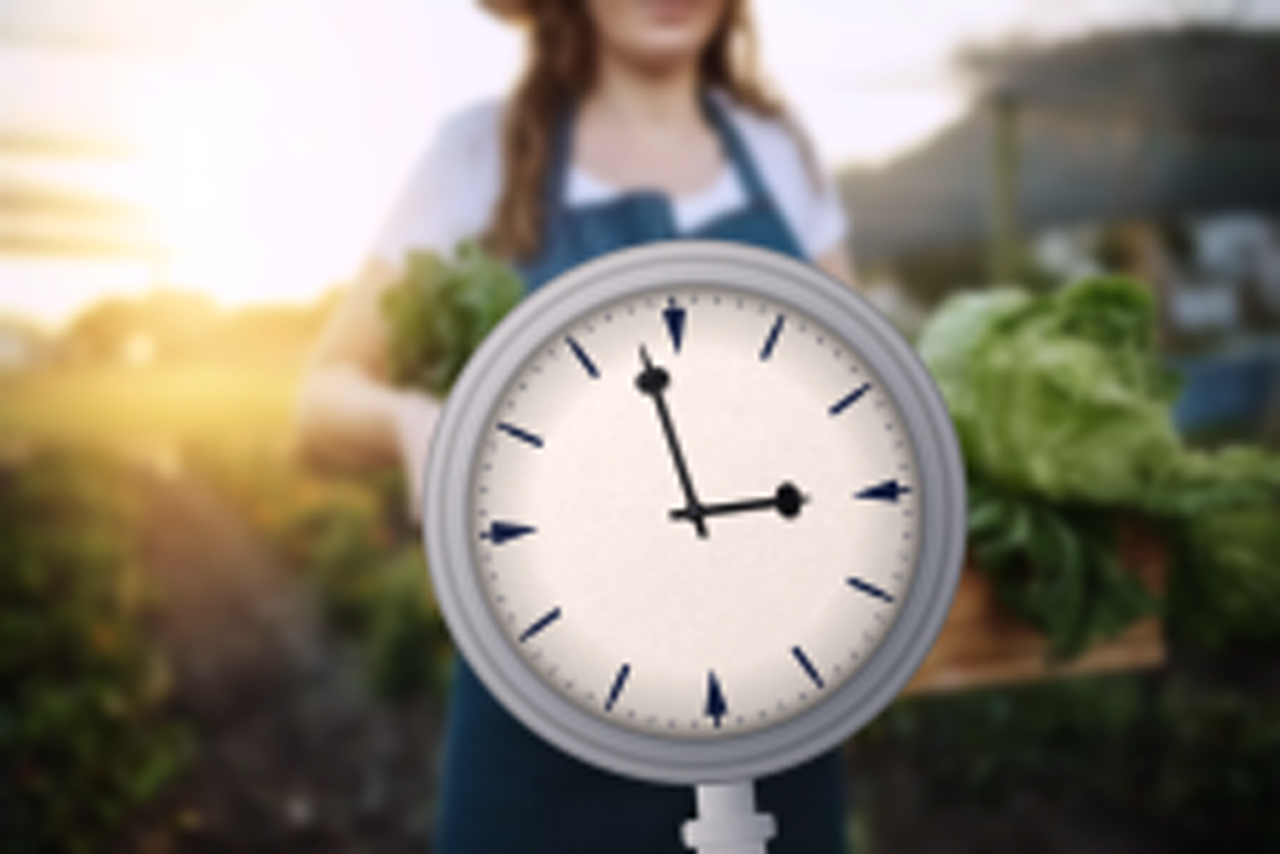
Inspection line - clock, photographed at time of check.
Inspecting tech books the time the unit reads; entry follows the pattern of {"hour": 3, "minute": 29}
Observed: {"hour": 2, "minute": 58}
